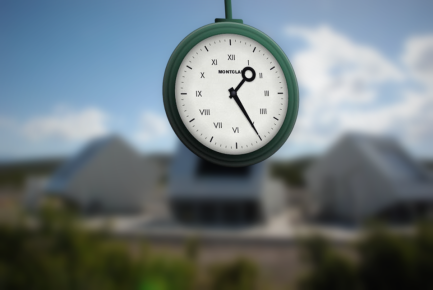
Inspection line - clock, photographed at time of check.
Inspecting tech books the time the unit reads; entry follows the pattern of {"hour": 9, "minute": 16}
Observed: {"hour": 1, "minute": 25}
